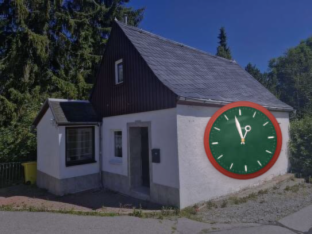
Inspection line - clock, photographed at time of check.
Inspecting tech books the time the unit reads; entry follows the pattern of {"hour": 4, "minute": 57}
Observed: {"hour": 12, "minute": 58}
